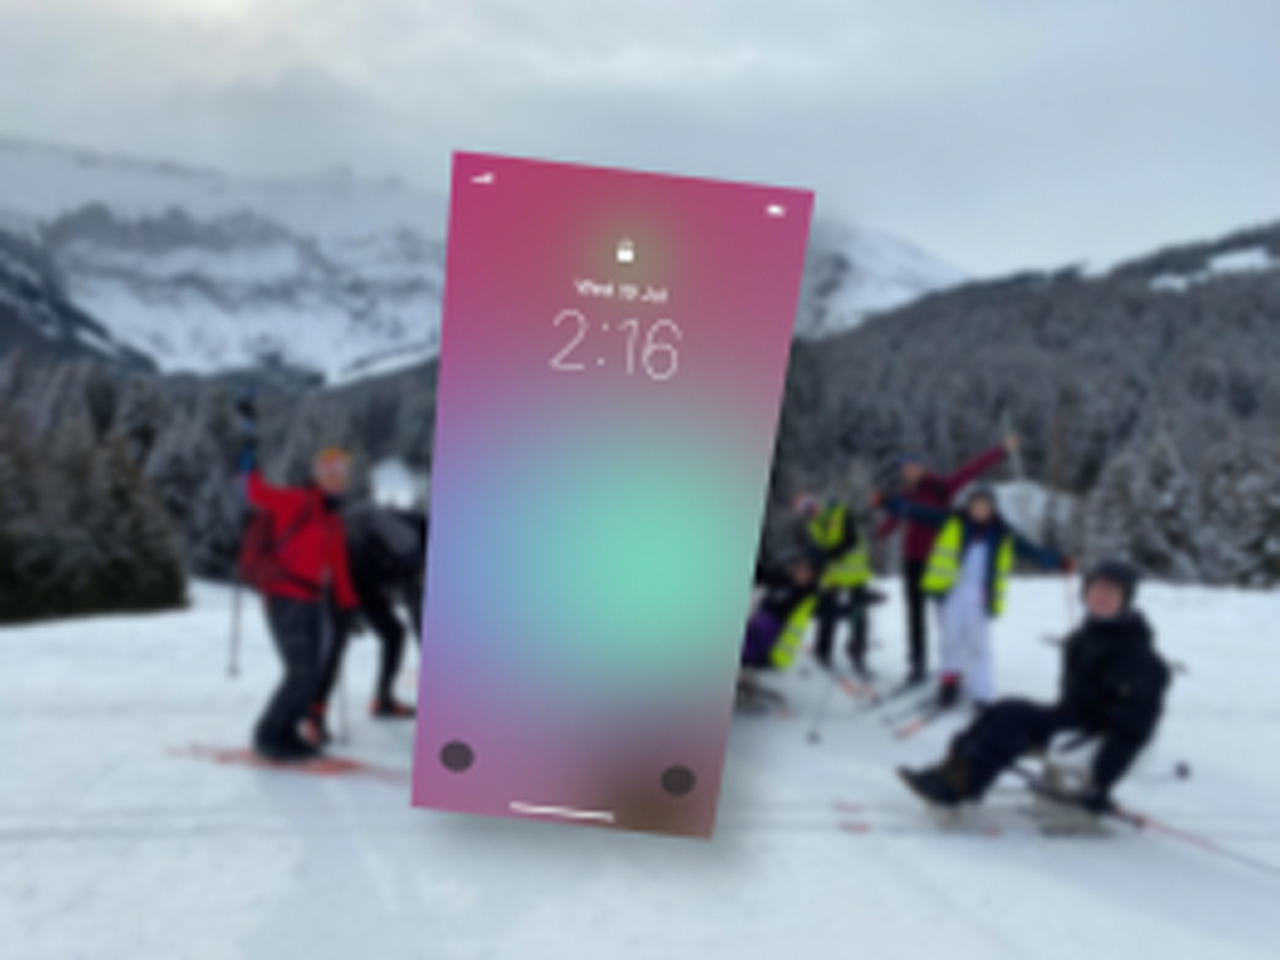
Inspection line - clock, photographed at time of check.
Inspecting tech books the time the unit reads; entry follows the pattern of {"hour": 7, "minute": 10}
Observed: {"hour": 2, "minute": 16}
